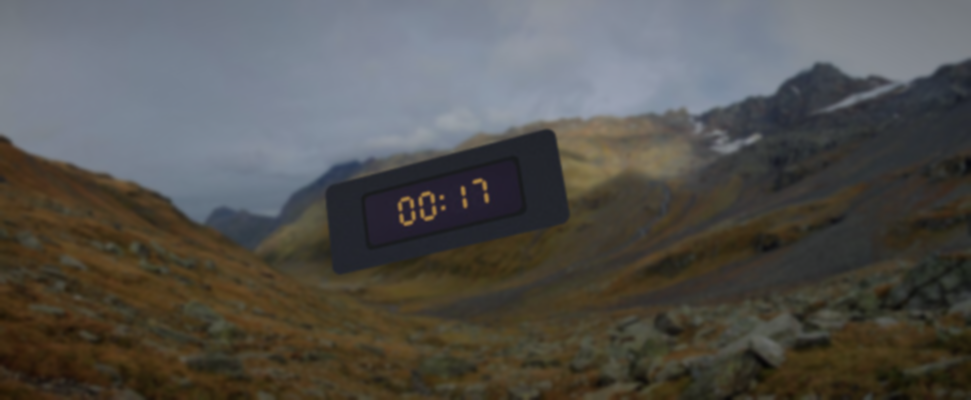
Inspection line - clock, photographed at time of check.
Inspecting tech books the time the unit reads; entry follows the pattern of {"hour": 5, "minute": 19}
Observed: {"hour": 0, "minute": 17}
